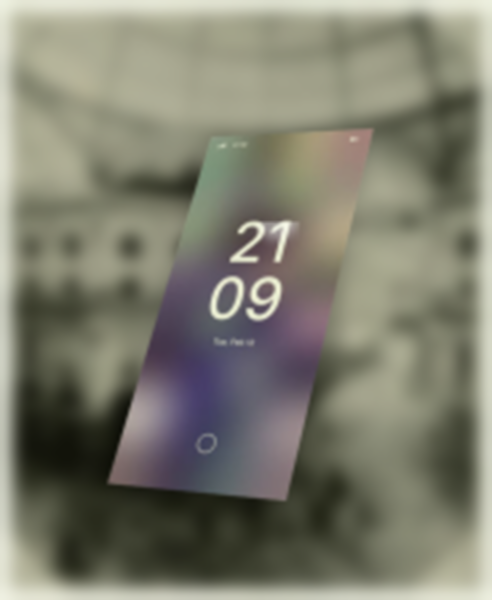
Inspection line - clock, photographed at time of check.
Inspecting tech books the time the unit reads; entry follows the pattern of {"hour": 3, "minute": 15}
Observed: {"hour": 21, "minute": 9}
